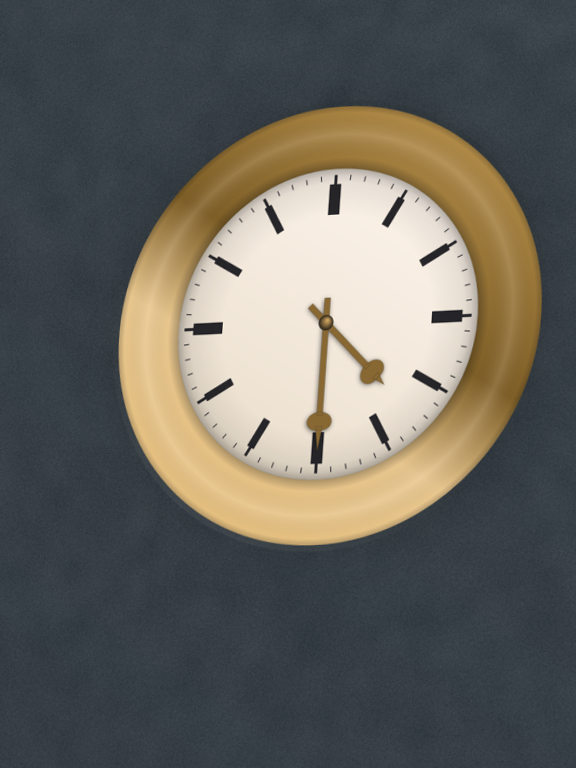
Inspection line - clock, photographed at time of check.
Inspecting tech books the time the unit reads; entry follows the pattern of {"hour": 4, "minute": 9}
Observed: {"hour": 4, "minute": 30}
